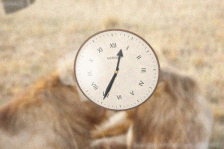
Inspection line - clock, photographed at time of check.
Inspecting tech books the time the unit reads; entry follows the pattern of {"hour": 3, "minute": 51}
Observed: {"hour": 12, "minute": 35}
